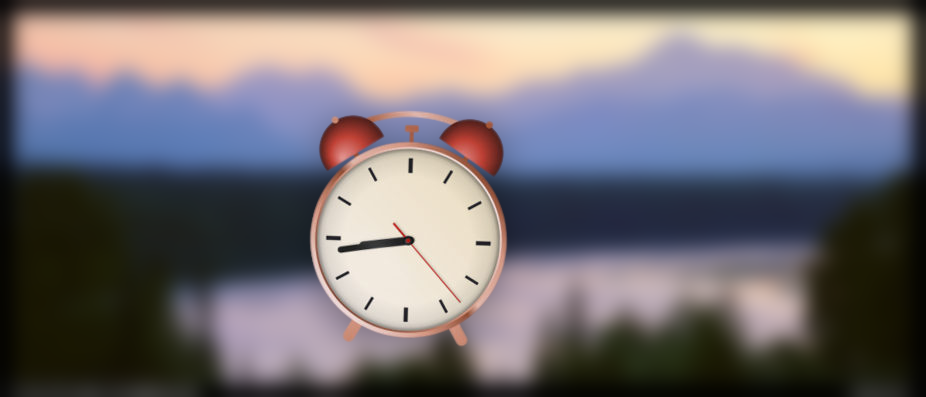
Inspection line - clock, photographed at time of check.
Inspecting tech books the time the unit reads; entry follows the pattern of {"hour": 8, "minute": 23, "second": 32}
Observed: {"hour": 8, "minute": 43, "second": 23}
